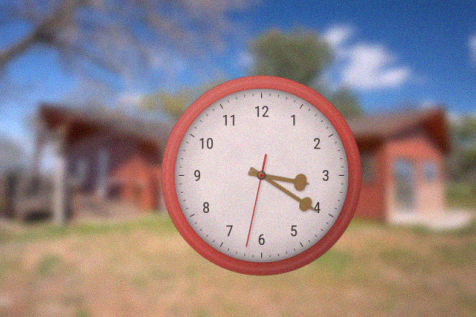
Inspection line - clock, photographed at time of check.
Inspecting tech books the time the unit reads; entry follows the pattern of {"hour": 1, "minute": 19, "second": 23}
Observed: {"hour": 3, "minute": 20, "second": 32}
